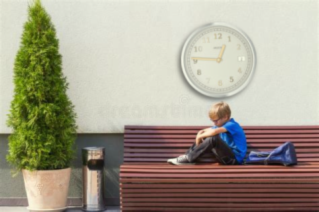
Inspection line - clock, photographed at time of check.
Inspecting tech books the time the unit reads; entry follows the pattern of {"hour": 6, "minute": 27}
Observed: {"hour": 12, "minute": 46}
